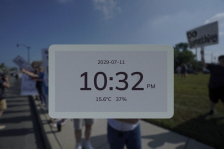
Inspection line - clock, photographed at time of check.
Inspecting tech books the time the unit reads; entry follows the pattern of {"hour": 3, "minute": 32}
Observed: {"hour": 10, "minute": 32}
